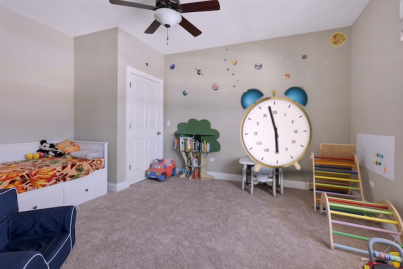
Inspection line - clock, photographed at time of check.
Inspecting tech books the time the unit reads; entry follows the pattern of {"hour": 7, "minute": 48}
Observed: {"hour": 5, "minute": 58}
